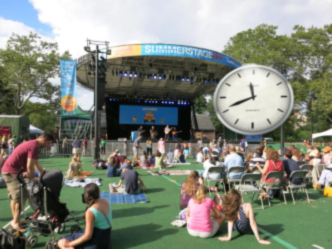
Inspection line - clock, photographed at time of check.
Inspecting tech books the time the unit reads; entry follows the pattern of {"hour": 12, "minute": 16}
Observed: {"hour": 11, "minute": 41}
